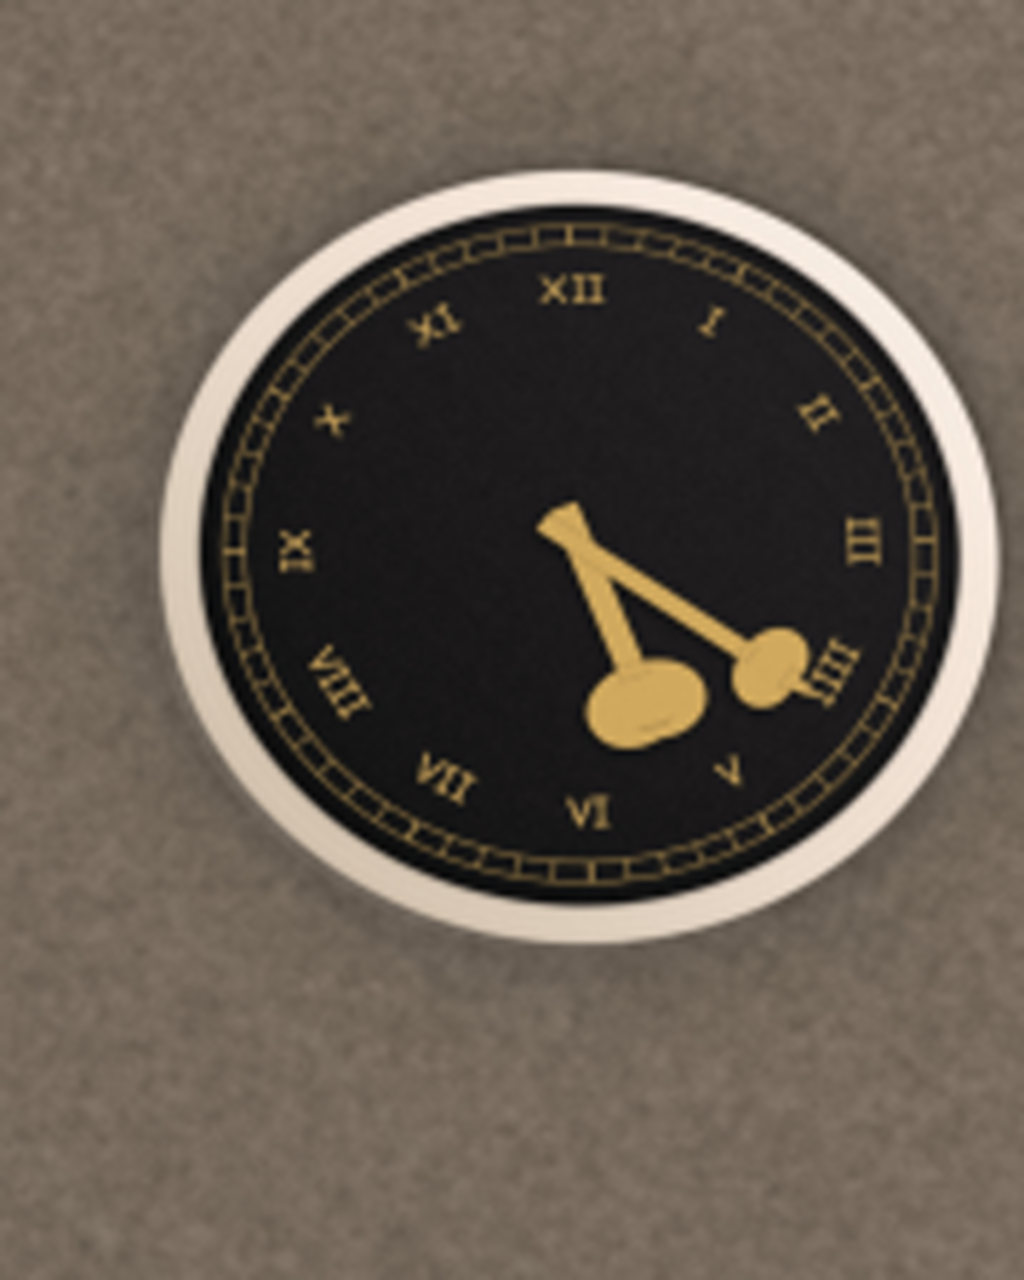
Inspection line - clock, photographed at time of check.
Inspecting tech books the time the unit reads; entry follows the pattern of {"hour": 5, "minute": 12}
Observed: {"hour": 5, "minute": 21}
